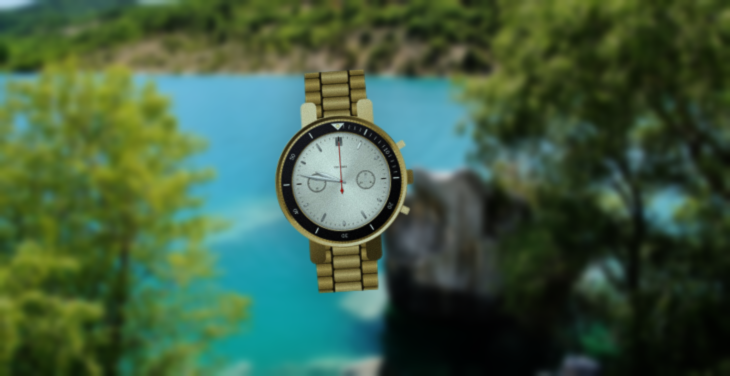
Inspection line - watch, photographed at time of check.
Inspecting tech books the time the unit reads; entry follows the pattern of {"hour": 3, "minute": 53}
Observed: {"hour": 9, "minute": 47}
